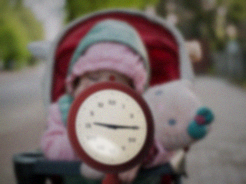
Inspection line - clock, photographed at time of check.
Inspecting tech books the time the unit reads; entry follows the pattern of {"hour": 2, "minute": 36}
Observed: {"hour": 9, "minute": 15}
